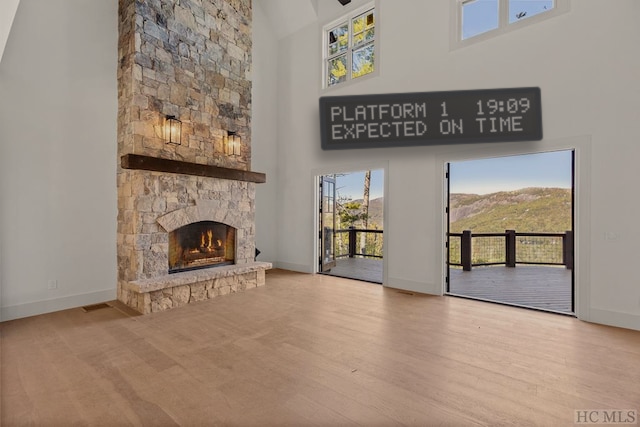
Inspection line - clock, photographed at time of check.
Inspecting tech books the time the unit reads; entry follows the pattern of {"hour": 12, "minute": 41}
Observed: {"hour": 19, "minute": 9}
